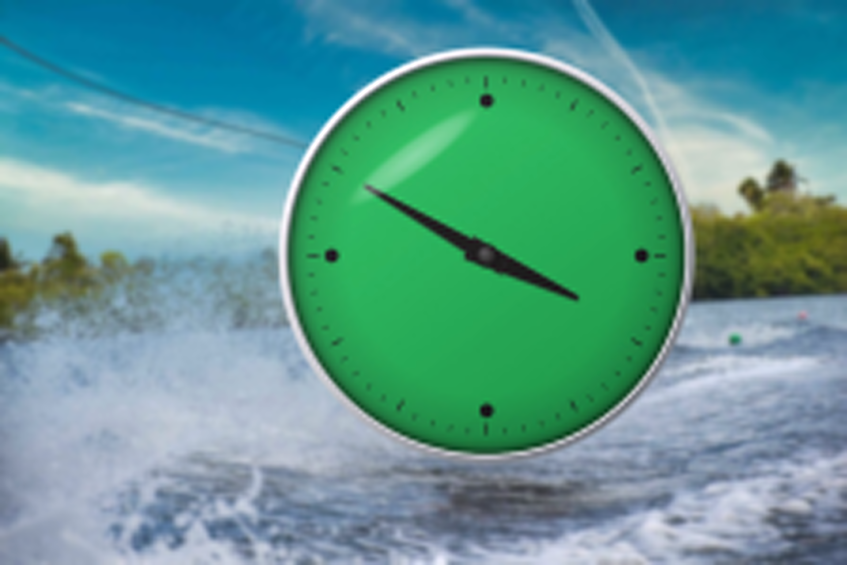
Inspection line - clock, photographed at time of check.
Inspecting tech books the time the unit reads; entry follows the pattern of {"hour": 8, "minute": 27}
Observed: {"hour": 3, "minute": 50}
